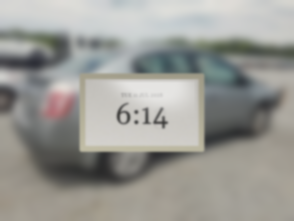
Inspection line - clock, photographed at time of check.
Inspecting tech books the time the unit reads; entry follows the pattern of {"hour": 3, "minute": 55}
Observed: {"hour": 6, "minute": 14}
